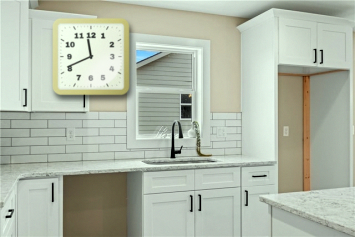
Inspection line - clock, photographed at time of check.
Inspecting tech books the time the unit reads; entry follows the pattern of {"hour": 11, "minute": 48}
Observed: {"hour": 11, "minute": 41}
